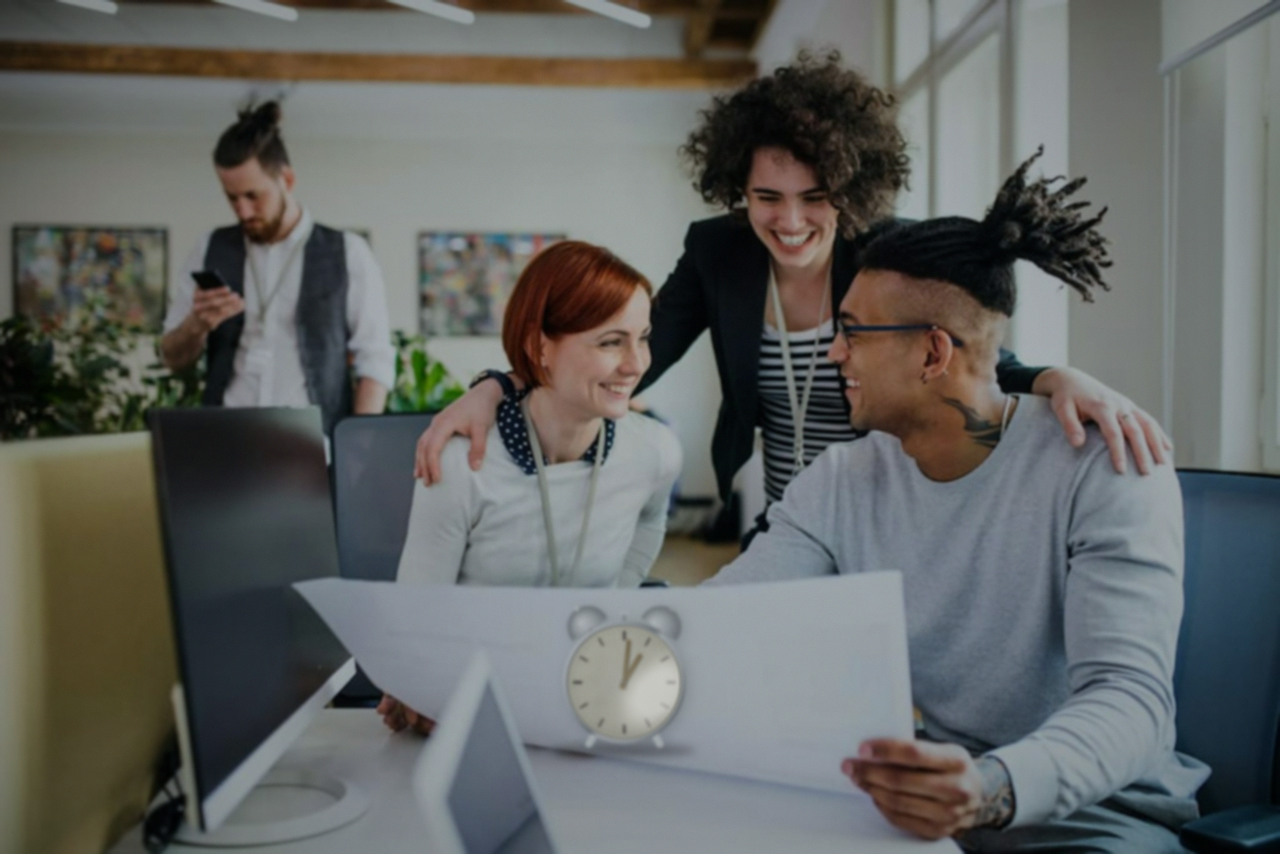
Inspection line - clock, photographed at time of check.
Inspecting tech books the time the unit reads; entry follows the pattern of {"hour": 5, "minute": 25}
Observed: {"hour": 1, "minute": 1}
